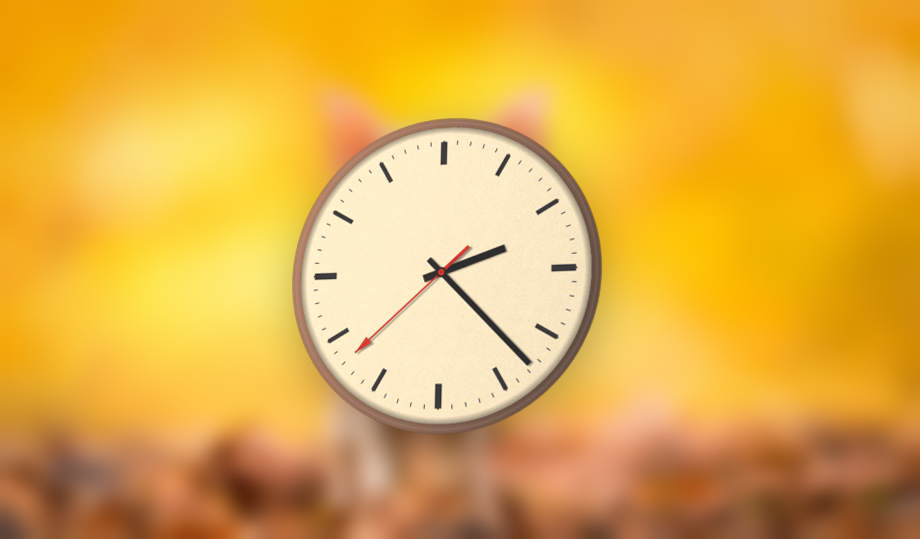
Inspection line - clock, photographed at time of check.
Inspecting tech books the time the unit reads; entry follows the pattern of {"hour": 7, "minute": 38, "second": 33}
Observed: {"hour": 2, "minute": 22, "second": 38}
